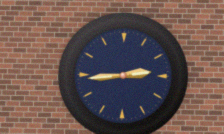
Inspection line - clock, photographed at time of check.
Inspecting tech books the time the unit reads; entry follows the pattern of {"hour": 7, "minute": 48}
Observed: {"hour": 2, "minute": 44}
